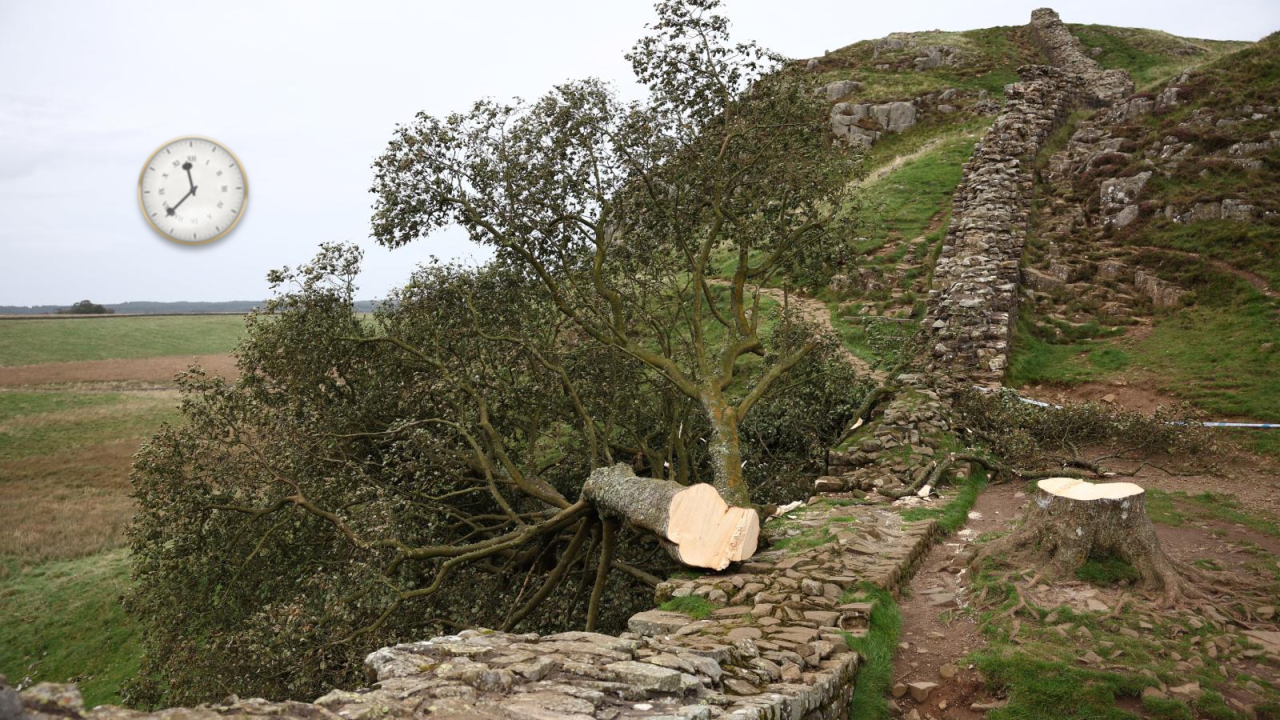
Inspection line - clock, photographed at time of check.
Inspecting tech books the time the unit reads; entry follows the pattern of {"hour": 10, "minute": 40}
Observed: {"hour": 11, "minute": 38}
